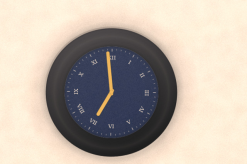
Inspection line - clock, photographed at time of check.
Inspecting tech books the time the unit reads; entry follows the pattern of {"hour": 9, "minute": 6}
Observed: {"hour": 6, "minute": 59}
